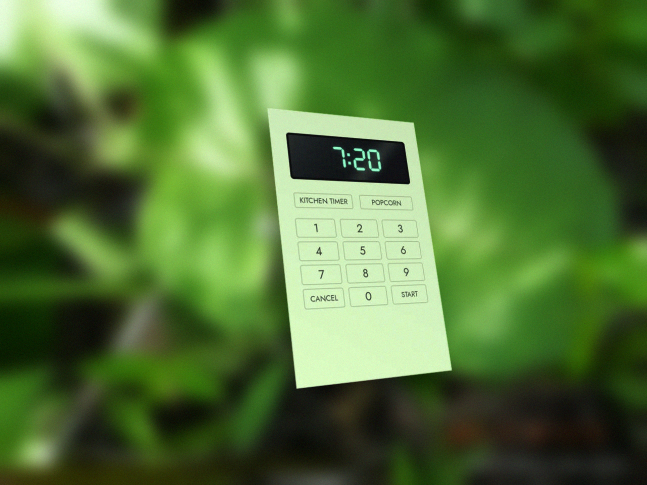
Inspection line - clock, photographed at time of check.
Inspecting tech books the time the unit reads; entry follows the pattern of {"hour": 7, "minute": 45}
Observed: {"hour": 7, "minute": 20}
